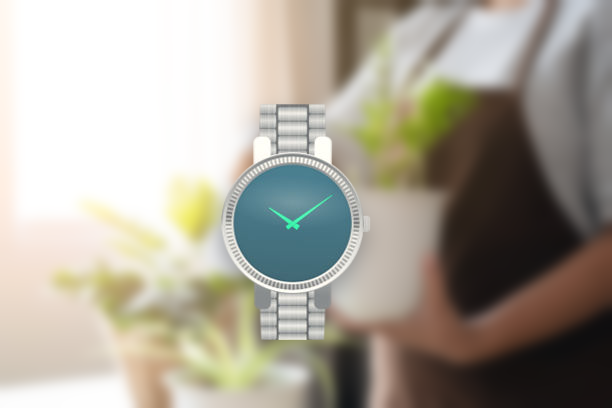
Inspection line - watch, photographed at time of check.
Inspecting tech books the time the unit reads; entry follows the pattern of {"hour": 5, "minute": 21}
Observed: {"hour": 10, "minute": 9}
